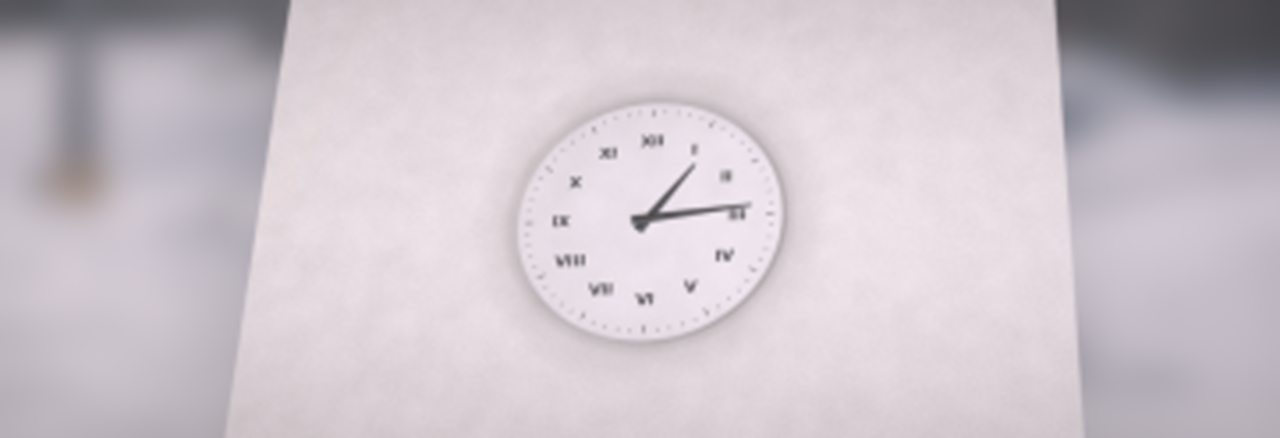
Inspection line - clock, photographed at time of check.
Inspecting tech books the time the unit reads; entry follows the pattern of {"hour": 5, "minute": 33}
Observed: {"hour": 1, "minute": 14}
